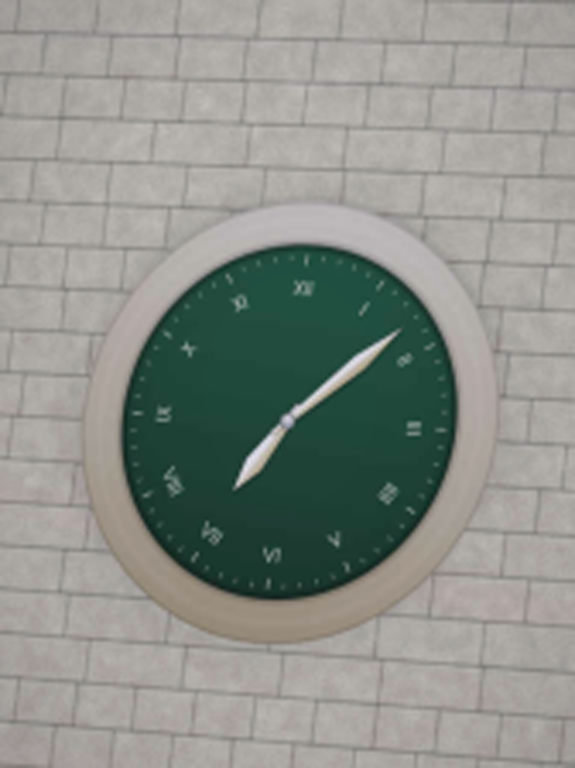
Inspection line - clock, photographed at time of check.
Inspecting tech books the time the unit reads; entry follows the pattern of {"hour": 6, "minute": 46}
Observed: {"hour": 7, "minute": 8}
